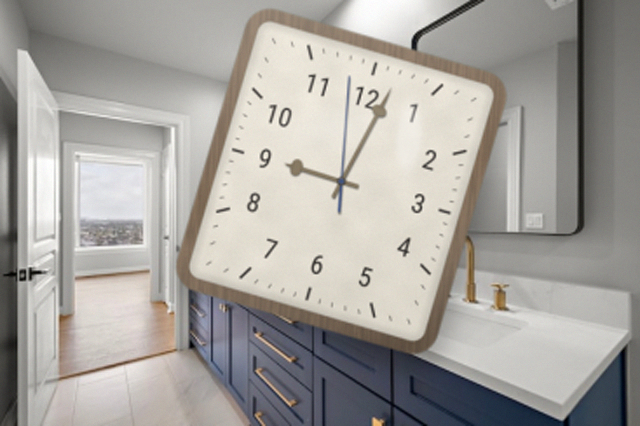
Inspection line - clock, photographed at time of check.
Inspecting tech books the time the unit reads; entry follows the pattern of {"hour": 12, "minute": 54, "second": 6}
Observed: {"hour": 9, "minute": 1, "second": 58}
